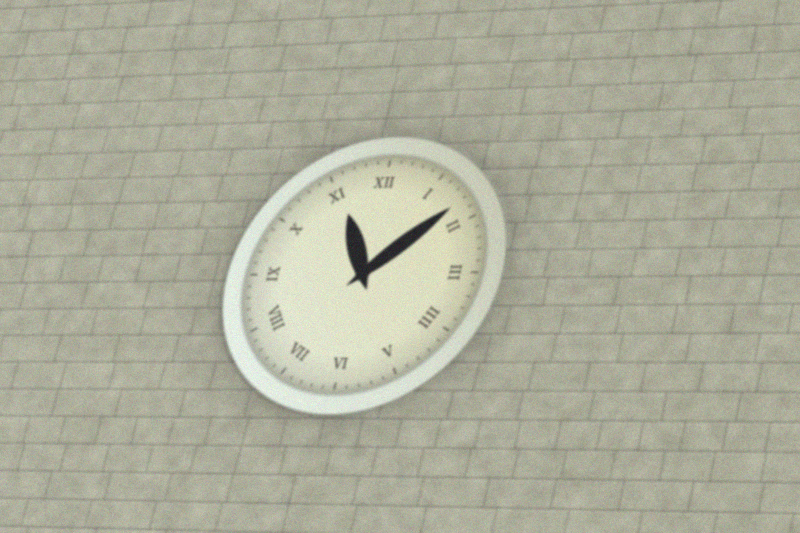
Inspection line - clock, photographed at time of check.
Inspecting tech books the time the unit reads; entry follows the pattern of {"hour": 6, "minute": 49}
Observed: {"hour": 11, "minute": 8}
